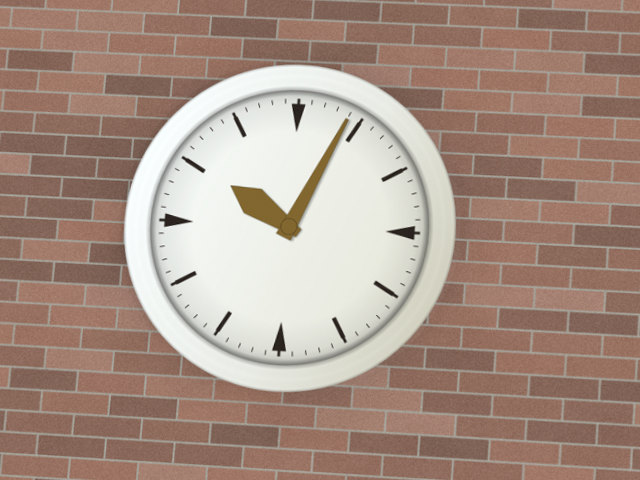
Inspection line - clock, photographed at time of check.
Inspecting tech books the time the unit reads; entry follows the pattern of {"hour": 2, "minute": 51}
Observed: {"hour": 10, "minute": 4}
